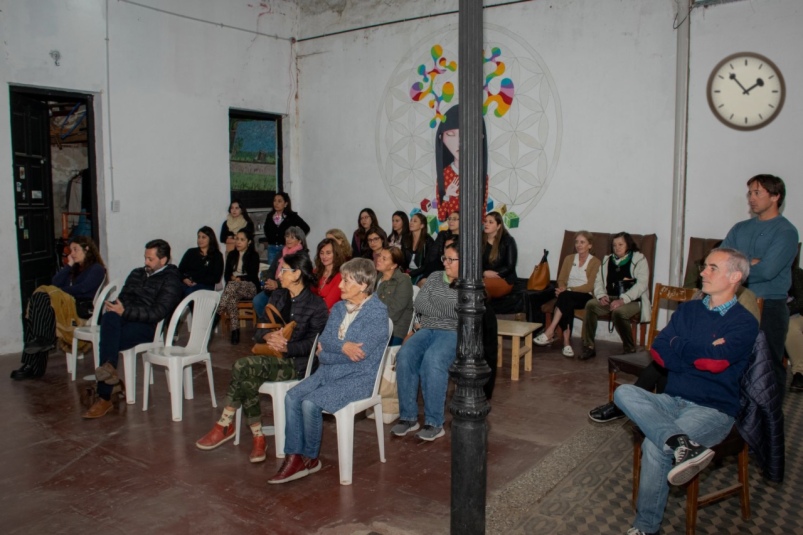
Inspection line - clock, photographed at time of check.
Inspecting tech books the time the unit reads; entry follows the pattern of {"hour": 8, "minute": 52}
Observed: {"hour": 1, "minute": 53}
